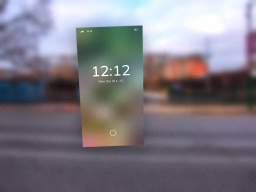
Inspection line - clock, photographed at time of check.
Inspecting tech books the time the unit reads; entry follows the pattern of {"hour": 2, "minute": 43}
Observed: {"hour": 12, "minute": 12}
